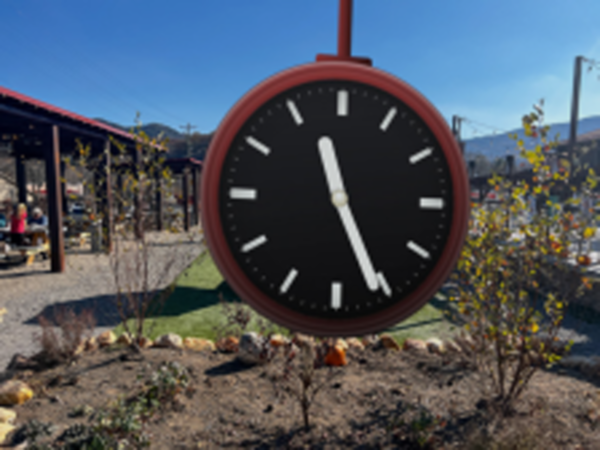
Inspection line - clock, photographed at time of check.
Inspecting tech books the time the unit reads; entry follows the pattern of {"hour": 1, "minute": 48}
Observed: {"hour": 11, "minute": 26}
